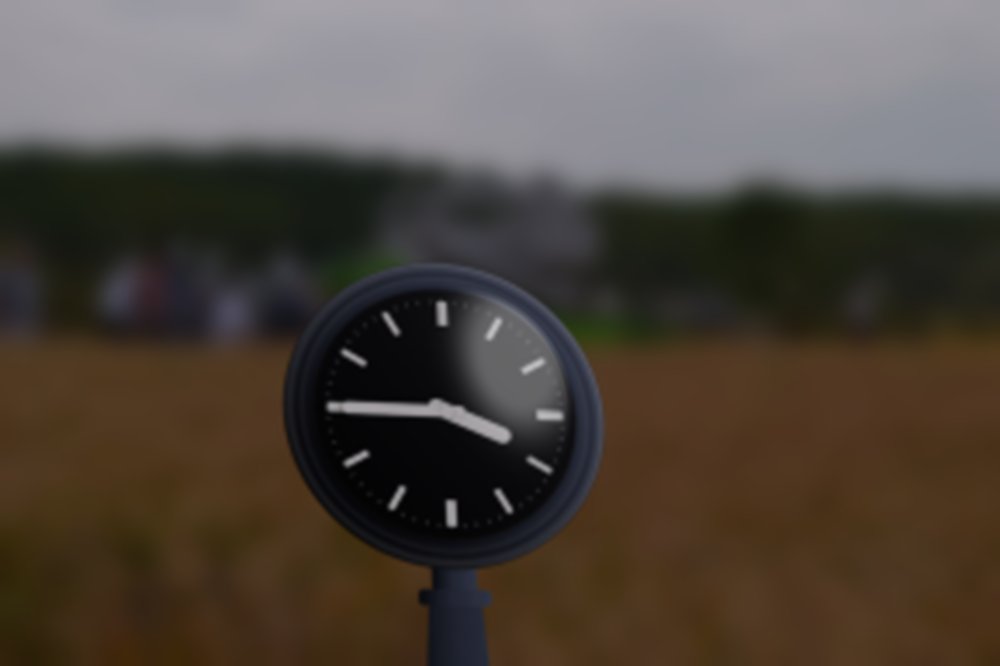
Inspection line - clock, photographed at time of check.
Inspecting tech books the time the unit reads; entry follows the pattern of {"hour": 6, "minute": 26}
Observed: {"hour": 3, "minute": 45}
